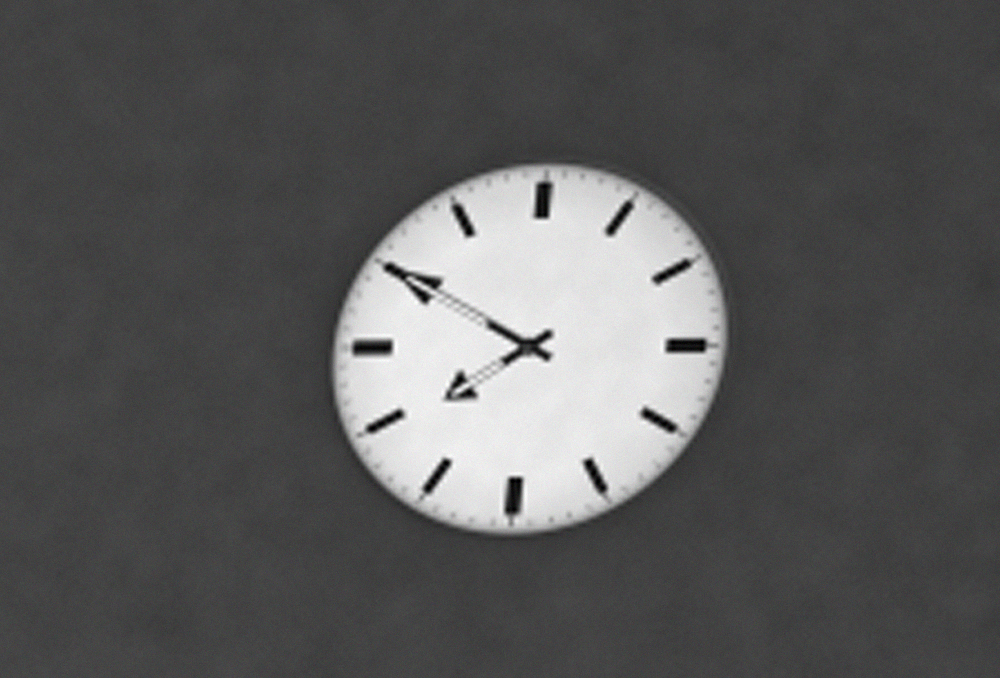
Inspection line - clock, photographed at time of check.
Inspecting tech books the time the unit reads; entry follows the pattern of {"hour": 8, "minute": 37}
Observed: {"hour": 7, "minute": 50}
